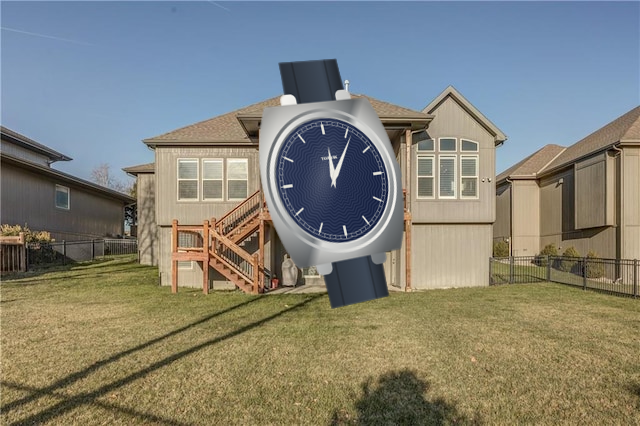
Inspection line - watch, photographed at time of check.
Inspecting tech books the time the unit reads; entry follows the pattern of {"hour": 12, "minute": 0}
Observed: {"hour": 12, "minute": 6}
